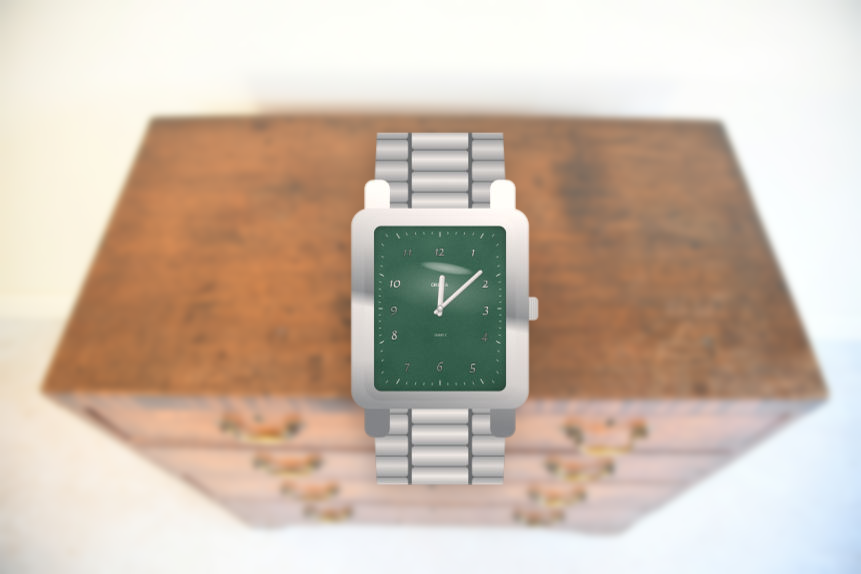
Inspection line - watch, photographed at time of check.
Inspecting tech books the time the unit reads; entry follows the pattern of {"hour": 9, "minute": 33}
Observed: {"hour": 12, "minute": 8}
